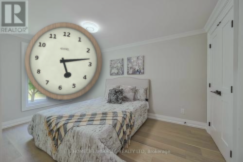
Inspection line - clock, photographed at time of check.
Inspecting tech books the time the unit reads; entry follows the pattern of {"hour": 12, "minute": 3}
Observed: {"hour": 5, "minute": 13}
